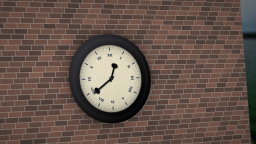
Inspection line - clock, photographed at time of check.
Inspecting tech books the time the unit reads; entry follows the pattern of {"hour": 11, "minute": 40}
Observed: {"hour": 12, "minute": 39}
